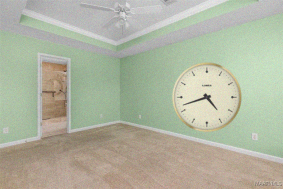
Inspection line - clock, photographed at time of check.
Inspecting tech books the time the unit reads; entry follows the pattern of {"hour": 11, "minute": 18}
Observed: {"hour": 4, "minute": 42}
